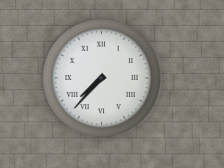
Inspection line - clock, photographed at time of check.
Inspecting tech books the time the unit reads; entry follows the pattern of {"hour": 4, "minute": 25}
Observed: {"hour": 7, "minute": 37}
